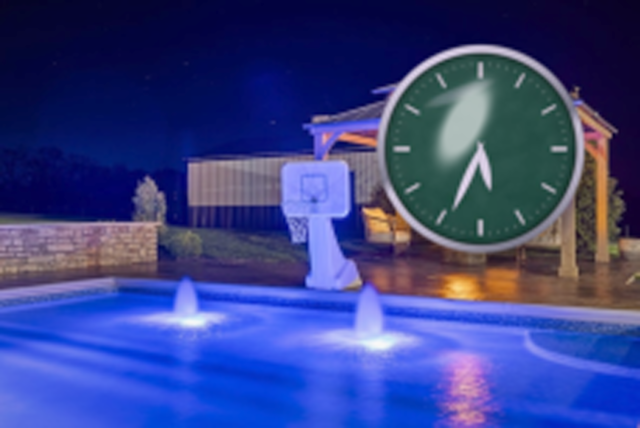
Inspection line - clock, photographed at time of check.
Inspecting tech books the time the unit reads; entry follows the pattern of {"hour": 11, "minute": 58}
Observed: {"hour": 5, "minute": 34}
